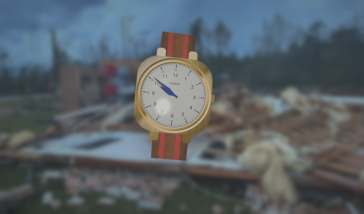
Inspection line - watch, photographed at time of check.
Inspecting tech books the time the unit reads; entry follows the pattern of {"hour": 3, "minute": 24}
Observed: {"hour": 9, "minute": 51}
